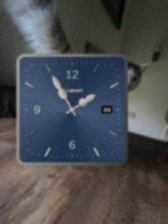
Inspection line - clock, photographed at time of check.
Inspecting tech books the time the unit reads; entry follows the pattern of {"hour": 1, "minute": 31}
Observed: {"hour": 1, "minute": 55}
